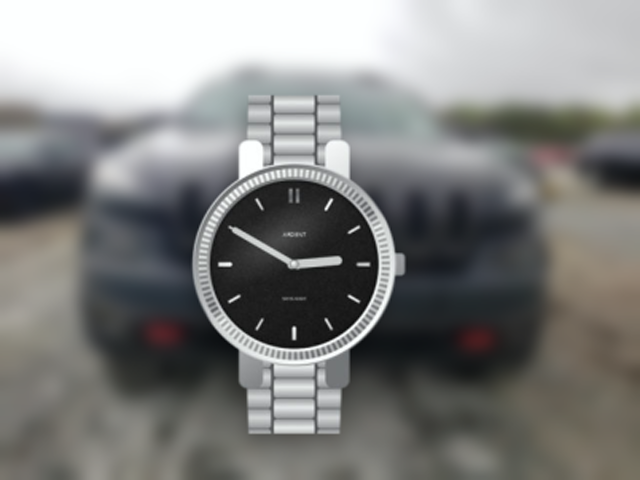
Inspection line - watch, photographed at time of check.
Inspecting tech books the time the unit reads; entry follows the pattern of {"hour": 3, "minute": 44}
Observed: {"hour": 2, "minute": 50}
